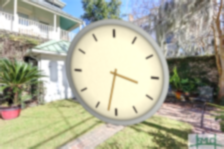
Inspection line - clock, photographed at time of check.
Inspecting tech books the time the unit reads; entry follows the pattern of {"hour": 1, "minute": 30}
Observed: {"hour": 3, "minute": 32}
